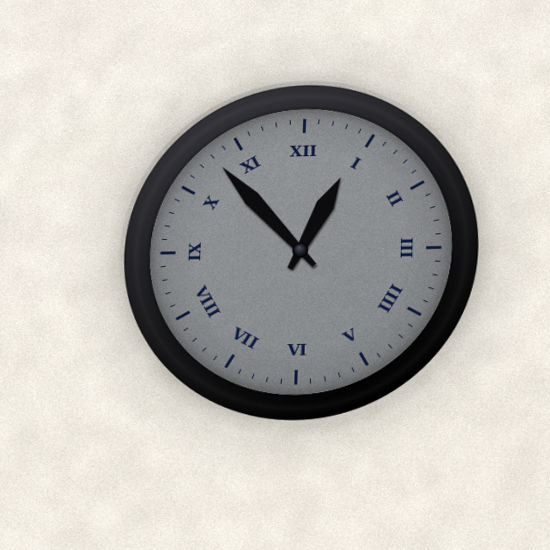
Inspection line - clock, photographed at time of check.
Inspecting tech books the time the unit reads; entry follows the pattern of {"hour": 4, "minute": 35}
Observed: {"hour": 12, "minute": 53}
